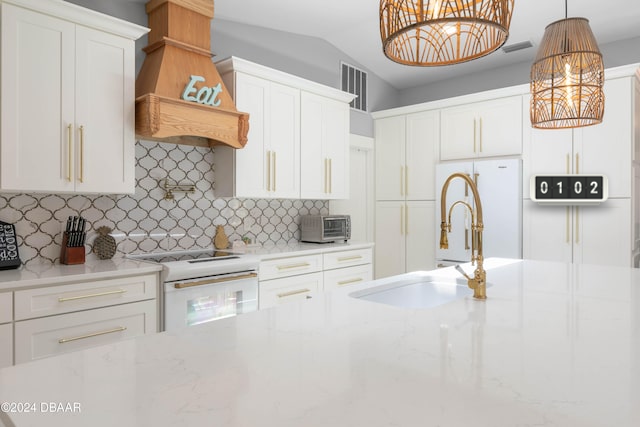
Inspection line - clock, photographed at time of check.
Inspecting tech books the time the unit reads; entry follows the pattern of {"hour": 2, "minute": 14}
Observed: {"hour": 1, "minute": 2}
